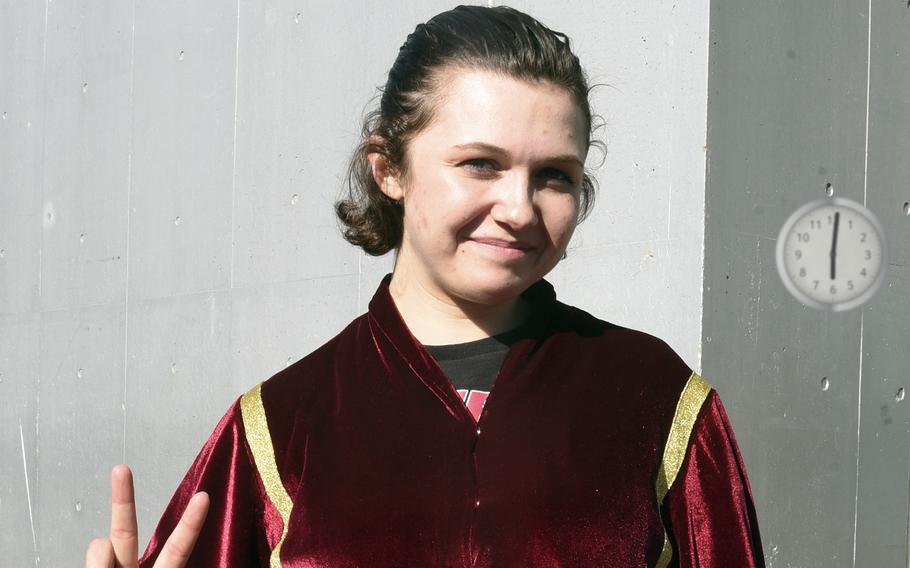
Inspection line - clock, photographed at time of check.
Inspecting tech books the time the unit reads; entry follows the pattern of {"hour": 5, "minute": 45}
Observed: {"hour": 6, "minute": 1}
